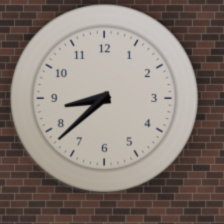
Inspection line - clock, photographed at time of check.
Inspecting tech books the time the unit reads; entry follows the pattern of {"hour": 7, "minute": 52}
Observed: {"hour": 8, "minute": 38}
